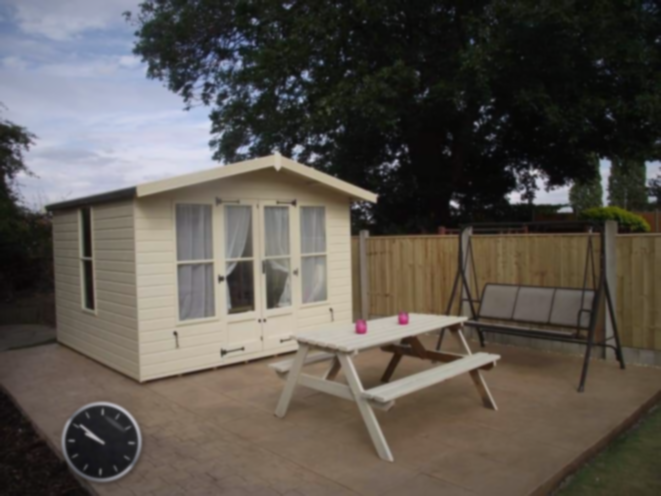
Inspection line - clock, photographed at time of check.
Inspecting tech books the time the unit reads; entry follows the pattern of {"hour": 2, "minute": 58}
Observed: {"hour": 9, "minute": 51}
